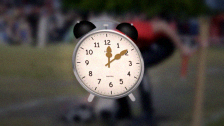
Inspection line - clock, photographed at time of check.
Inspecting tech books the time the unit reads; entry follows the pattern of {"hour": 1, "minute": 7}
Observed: {"hour": 12, "minute": 9}
